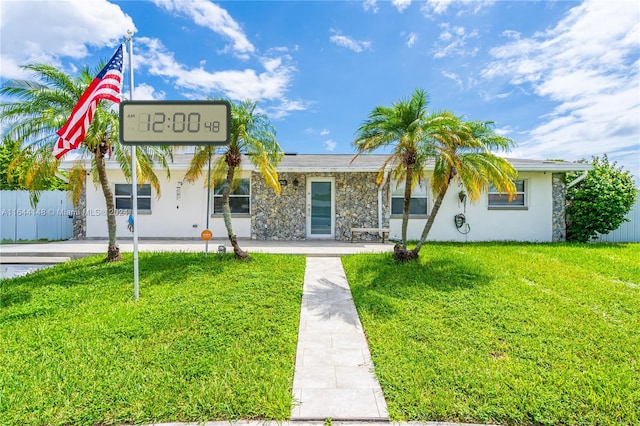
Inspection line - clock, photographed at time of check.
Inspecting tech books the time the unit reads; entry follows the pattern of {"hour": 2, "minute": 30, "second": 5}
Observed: {"hour": 12, "minute": 0, "second": 48}
